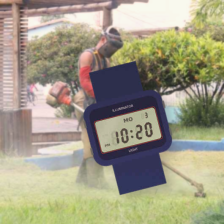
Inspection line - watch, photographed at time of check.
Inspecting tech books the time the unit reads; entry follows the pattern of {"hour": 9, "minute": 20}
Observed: {"hour": 10, "minute": 20}
